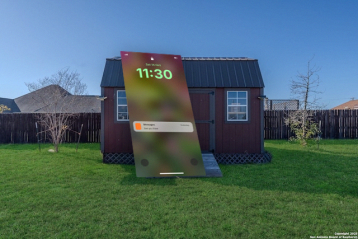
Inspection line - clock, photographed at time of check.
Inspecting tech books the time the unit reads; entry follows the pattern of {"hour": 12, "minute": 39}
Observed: {"hour": 11, "minute": 30}
